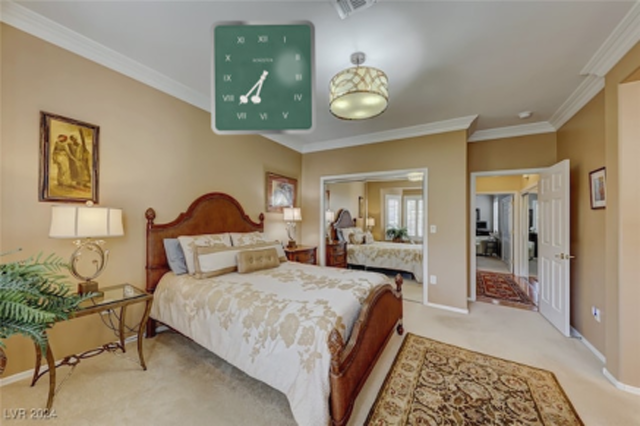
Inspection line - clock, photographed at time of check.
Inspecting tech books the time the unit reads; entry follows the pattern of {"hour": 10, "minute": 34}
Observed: {"hour": 6, "minute": 37}
